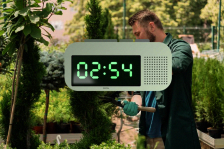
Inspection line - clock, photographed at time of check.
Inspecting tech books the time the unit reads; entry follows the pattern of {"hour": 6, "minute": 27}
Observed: {"hour": 2, "minute": 54}
